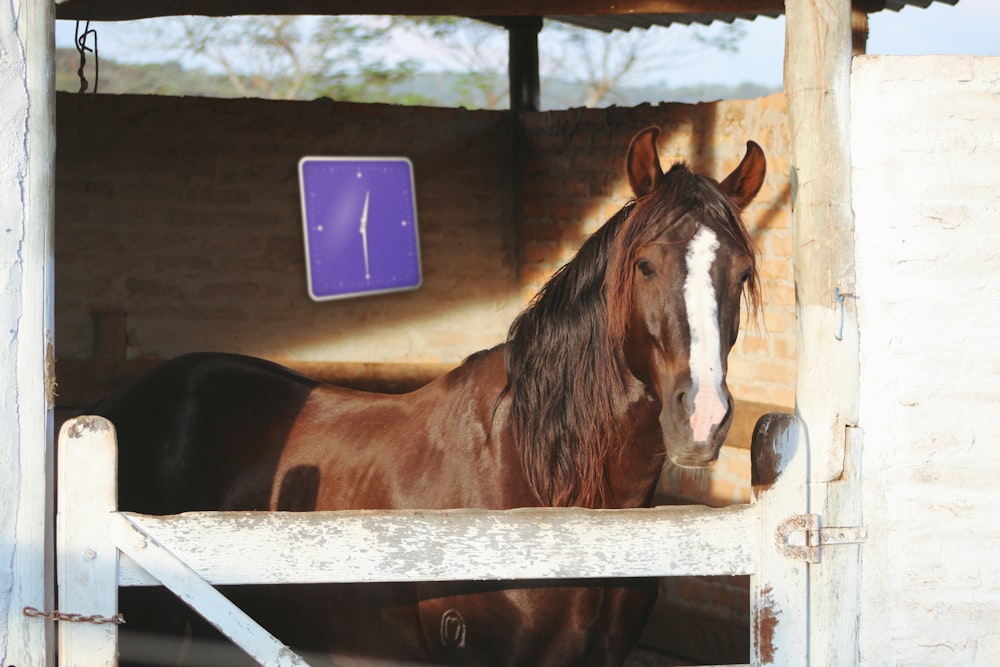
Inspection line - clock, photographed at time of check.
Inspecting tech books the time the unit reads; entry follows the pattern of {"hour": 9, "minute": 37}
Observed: {"hour": 12, "minute": 30}
